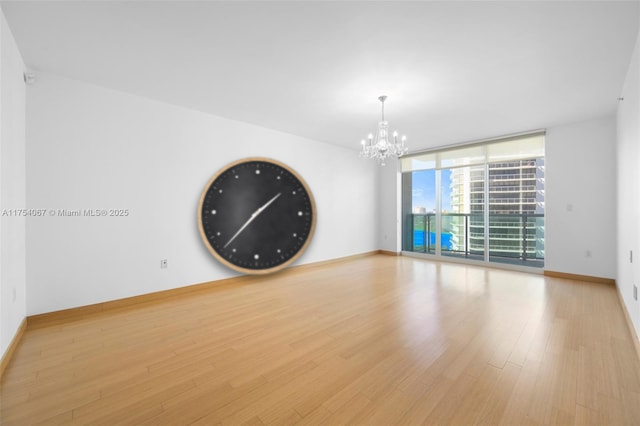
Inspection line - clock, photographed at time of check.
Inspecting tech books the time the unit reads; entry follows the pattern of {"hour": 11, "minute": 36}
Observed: {"hour": 1, "minute": 37}
